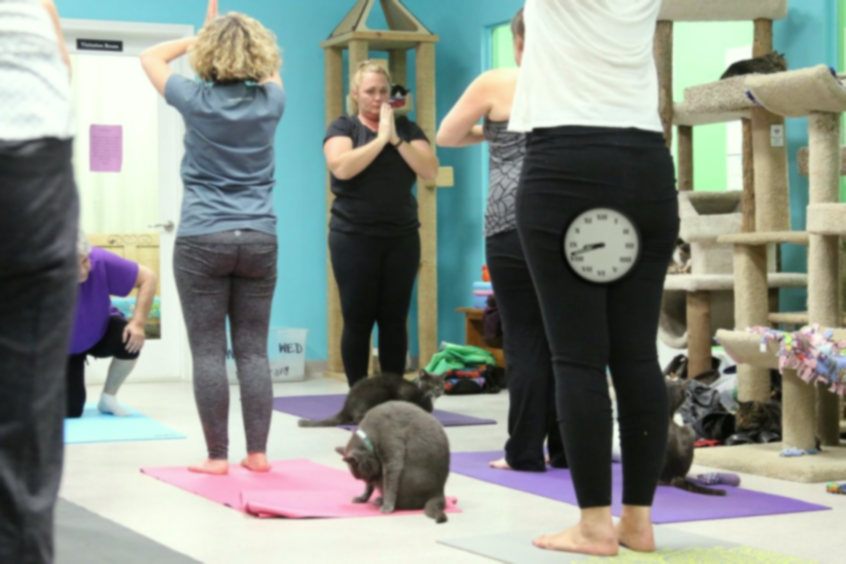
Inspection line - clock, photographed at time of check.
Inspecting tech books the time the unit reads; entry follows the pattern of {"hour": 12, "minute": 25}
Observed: {"hour": 8, "minute": 42}
